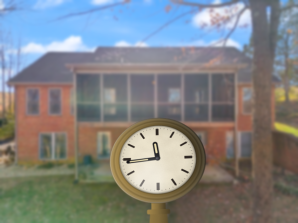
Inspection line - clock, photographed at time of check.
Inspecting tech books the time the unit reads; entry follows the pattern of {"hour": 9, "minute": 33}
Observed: {"hour": 11, "minute": 44}
